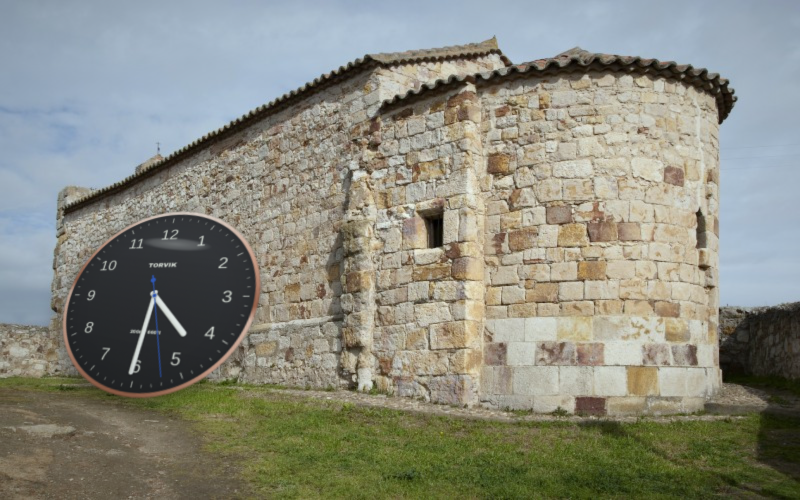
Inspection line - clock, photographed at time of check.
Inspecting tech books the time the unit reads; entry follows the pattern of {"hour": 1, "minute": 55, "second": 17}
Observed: {"hour": 4, "minute": 30, "second": 27}
